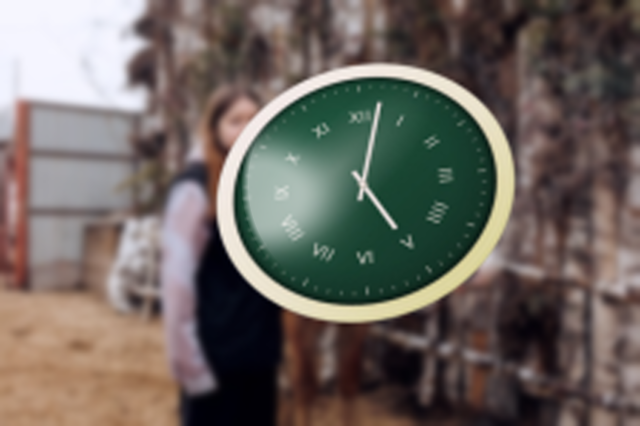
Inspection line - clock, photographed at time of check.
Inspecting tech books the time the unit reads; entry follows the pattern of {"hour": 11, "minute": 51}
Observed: {"hour": 5, "minute": 2}
